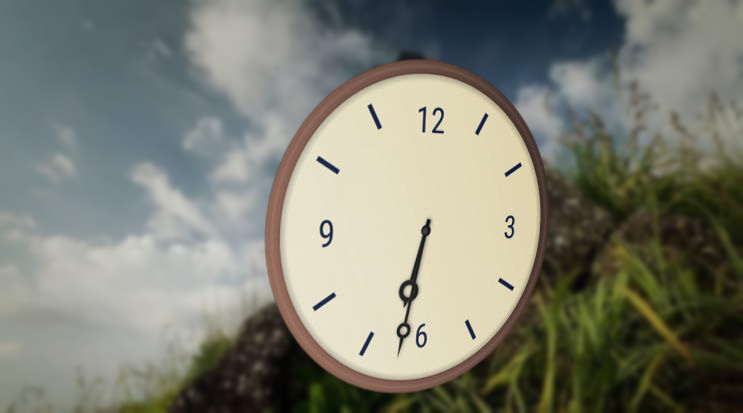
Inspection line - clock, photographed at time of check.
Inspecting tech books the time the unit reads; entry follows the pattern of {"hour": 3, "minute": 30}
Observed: {"hour": 6, "minute": 32}
